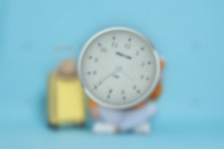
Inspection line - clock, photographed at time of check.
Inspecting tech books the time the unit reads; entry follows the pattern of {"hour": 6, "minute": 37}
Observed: {"hour": 3, "minute": 36}
